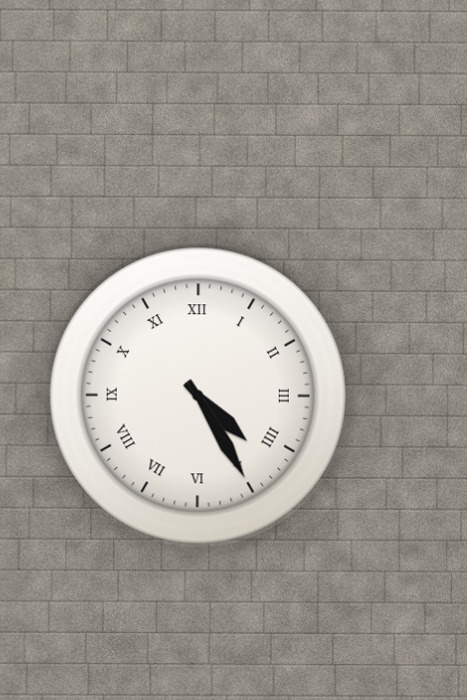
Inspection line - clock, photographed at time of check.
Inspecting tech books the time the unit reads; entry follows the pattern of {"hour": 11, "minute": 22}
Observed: {"hour": 4, "minute": 25}
